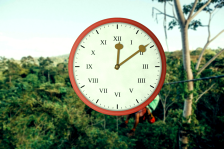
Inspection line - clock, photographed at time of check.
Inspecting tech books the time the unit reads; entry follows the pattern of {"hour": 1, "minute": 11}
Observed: {"hour": 12, "minute": 9}
